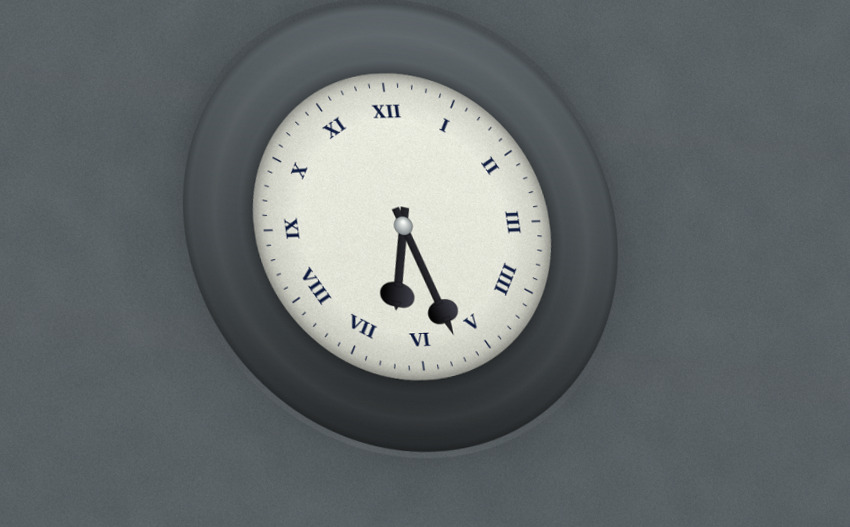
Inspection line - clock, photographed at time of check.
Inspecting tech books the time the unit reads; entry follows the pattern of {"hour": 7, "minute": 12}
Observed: {"hour": 6, "minute": 27}
